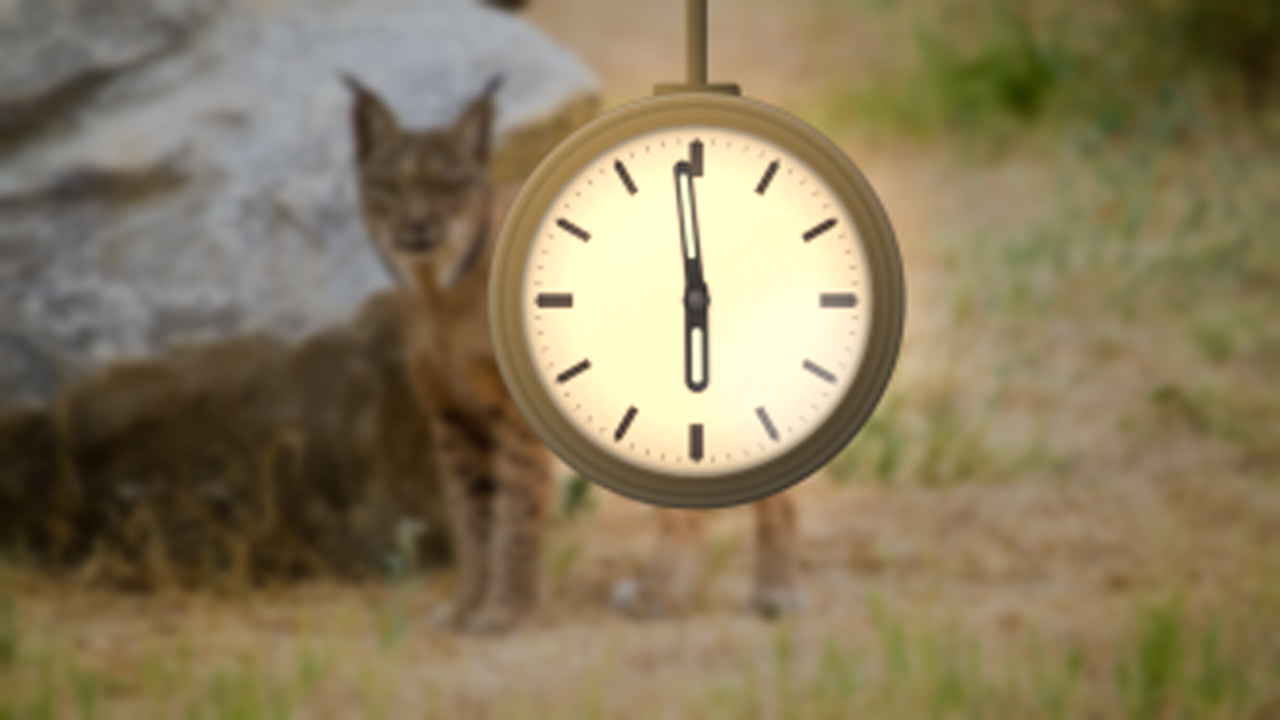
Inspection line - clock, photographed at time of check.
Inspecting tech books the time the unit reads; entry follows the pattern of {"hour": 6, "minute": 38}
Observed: {"hour": 5, "minute": 59}
